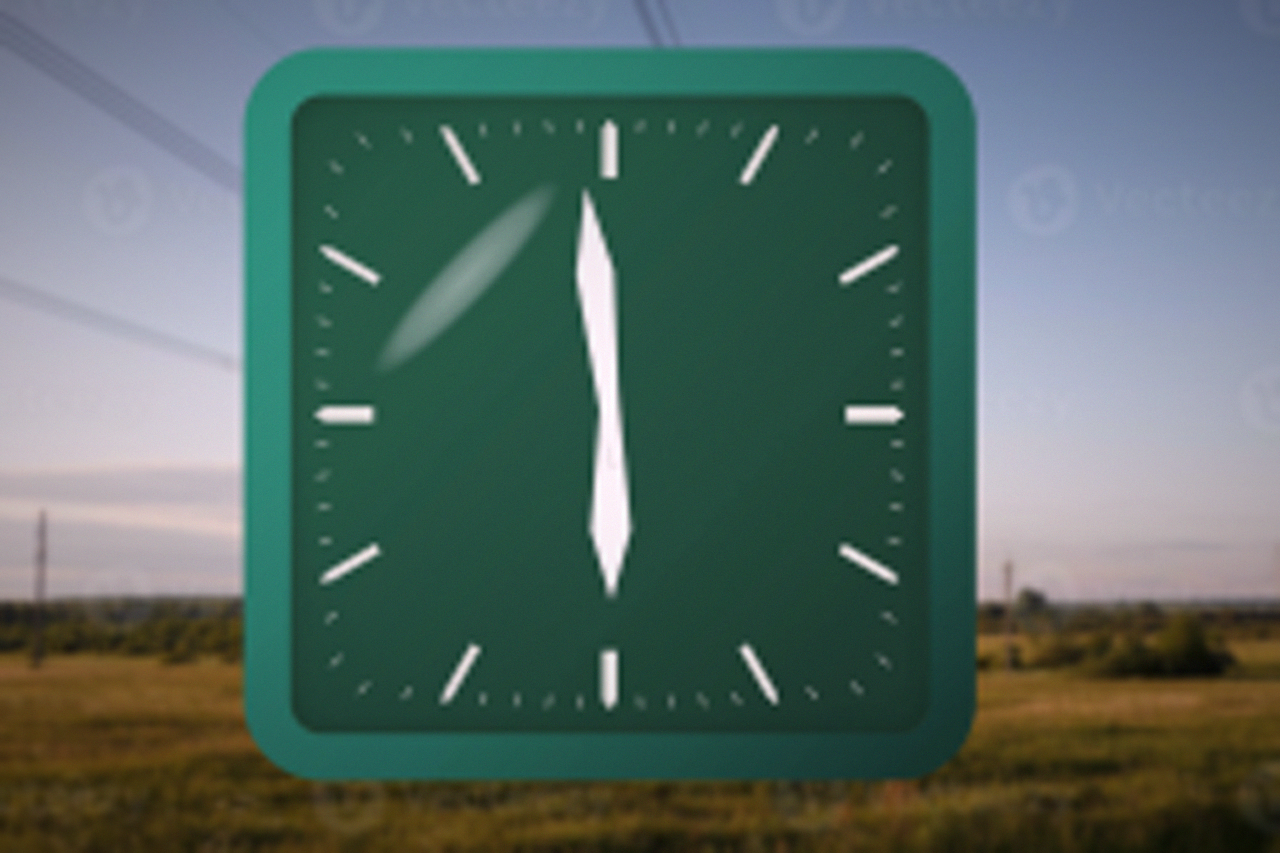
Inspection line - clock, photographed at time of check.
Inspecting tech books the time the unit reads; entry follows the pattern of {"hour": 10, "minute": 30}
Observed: {"hour": 5, "minute": 59}
